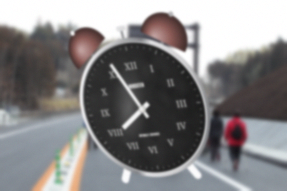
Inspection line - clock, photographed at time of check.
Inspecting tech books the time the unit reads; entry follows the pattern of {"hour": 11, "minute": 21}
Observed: {"hour": 7, "minute": 56}
